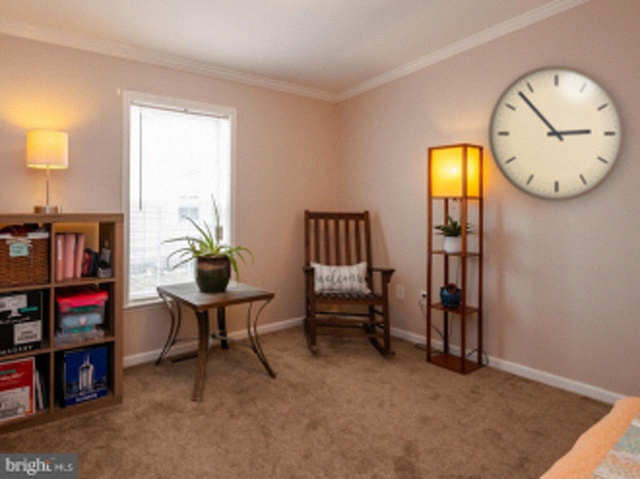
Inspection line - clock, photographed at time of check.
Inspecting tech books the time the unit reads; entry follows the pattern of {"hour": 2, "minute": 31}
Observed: {"hour": 2, "minute": 53}
